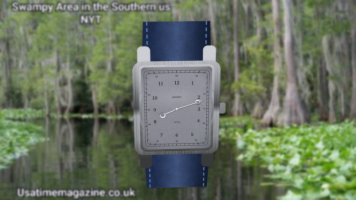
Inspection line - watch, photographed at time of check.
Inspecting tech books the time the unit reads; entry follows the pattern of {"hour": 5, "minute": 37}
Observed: {"hour": 8, "minute": 12}
